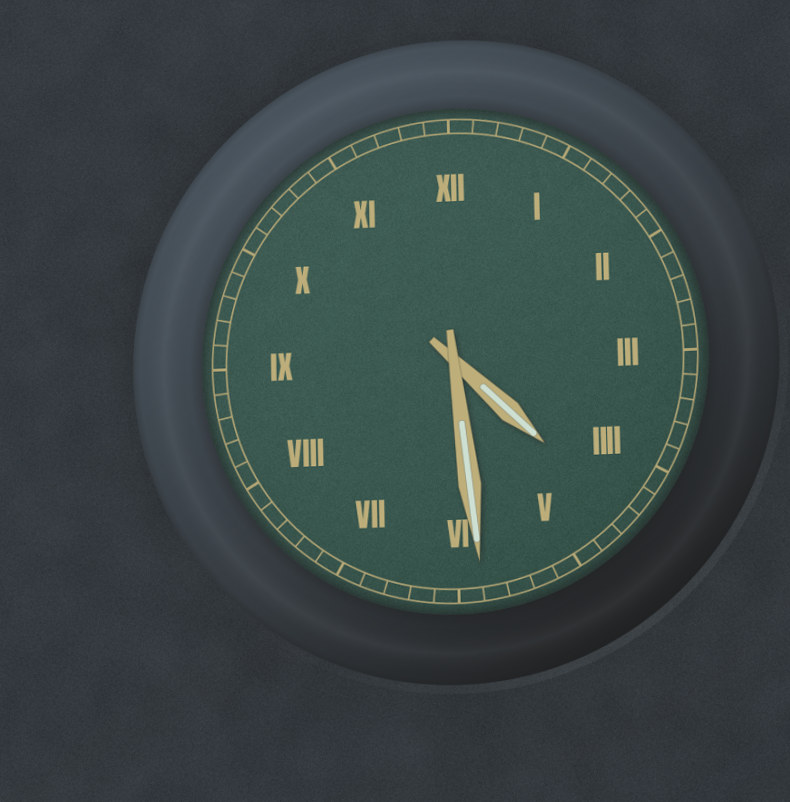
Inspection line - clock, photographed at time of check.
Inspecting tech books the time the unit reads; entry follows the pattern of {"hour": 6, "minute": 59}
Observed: {"hour": 4, "minute": 29}
